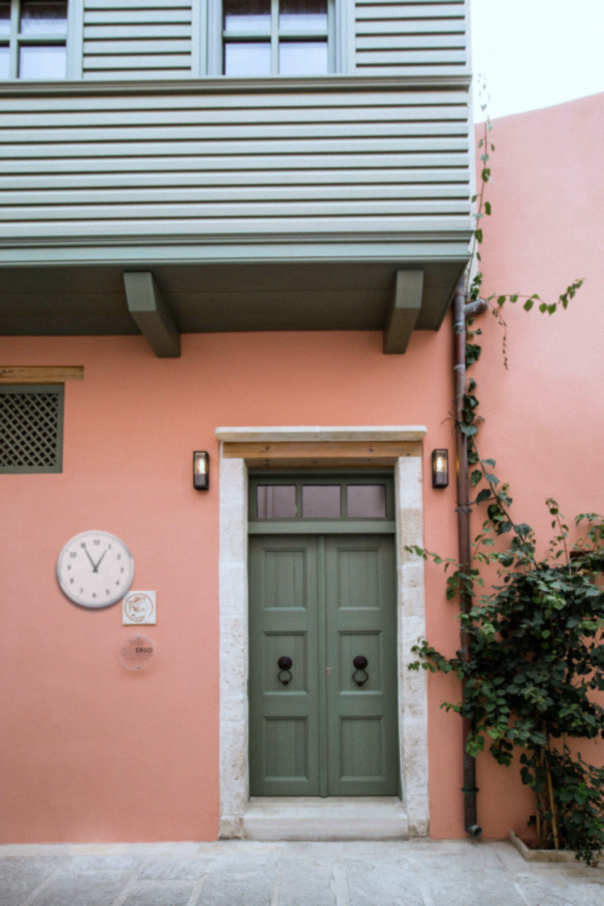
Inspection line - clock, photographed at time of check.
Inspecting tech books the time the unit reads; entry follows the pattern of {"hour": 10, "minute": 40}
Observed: {"hour": 12, "minute": 55}
